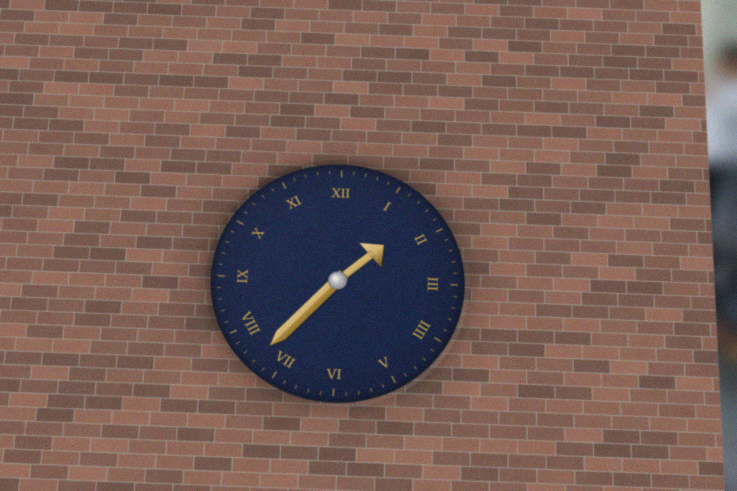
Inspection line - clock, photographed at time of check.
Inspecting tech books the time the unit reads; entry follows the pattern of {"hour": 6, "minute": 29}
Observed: {"hour": 1, "minute": 37}
